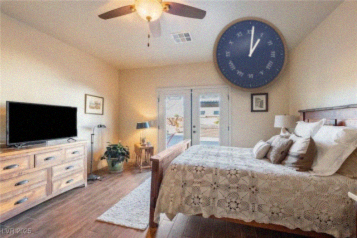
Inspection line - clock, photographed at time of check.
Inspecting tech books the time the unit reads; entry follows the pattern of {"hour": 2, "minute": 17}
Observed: {"hour": 1, "minute": 1}
